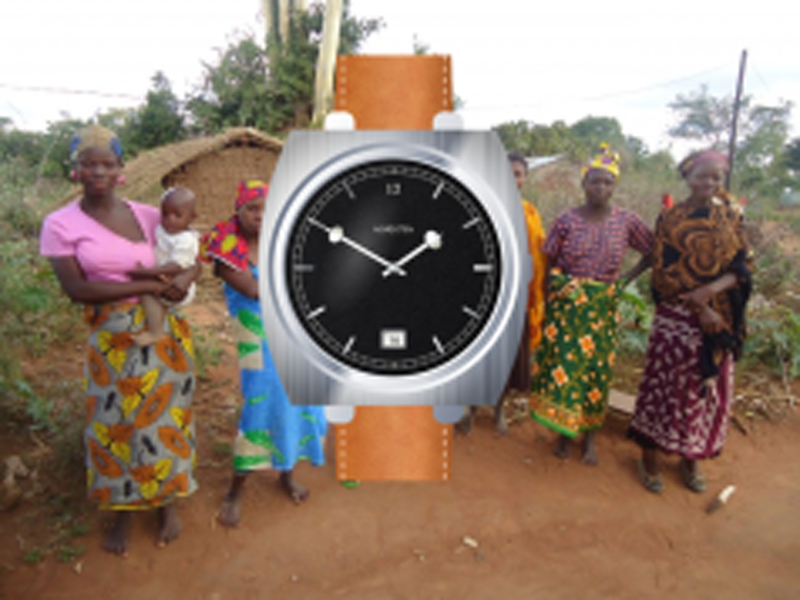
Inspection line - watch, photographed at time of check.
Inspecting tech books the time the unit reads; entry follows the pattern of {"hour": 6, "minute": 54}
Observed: {"hour": 1, "minute": 50}
